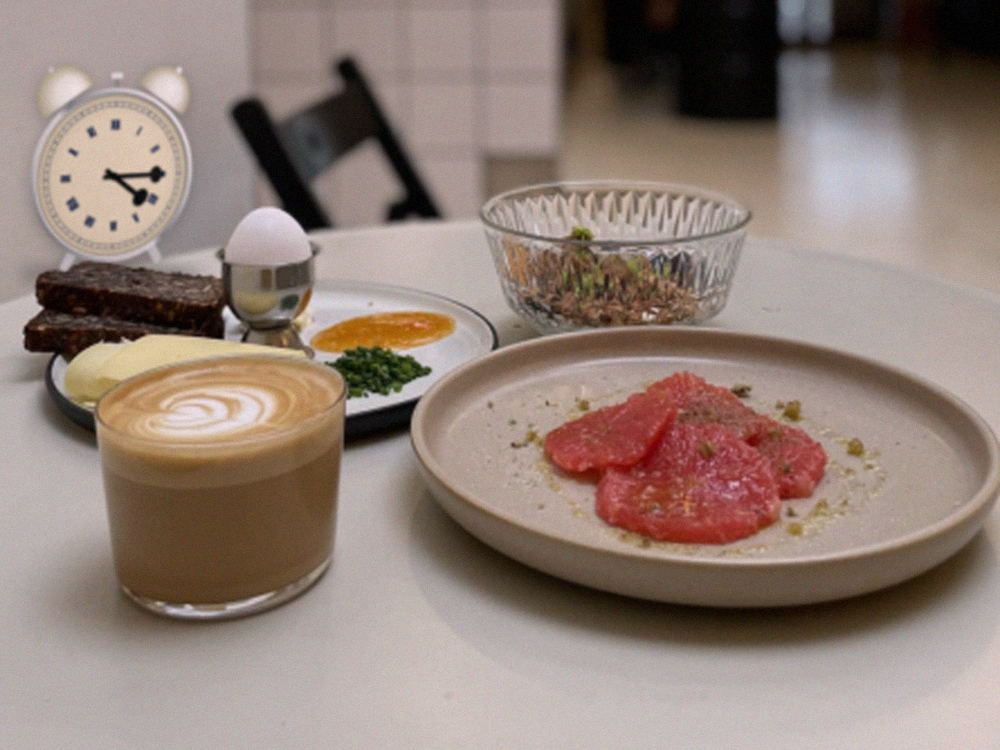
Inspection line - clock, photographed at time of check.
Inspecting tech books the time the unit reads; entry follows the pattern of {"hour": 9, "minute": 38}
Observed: {"hour": 4, "minute": 15}
